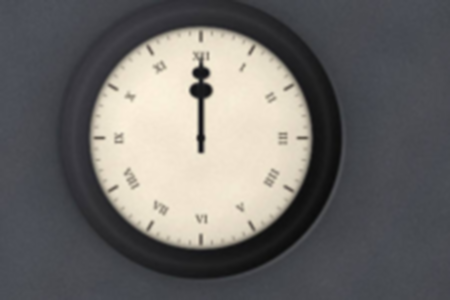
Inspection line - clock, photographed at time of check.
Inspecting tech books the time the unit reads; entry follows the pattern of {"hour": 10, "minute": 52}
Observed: {"hour": 12, "minute": 0}
